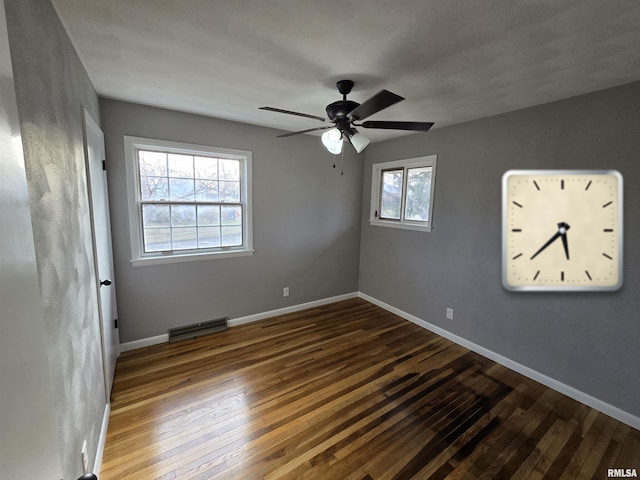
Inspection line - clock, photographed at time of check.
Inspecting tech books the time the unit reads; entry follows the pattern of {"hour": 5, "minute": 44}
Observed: {"hour": 5, "minute": 38}
